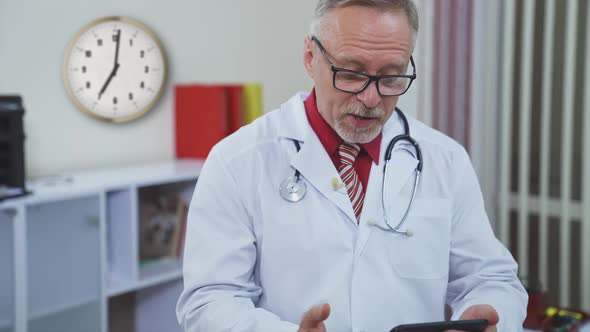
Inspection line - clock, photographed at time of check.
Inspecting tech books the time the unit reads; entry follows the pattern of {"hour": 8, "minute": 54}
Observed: {"hour": 7, "minute": 1}
